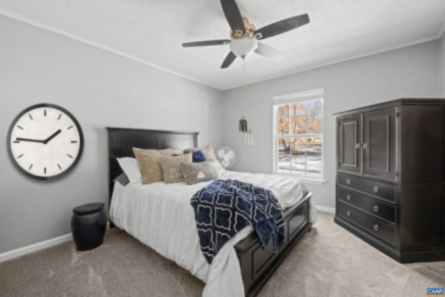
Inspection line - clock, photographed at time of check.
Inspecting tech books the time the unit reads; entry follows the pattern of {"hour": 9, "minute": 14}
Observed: {"hour": 1, "minute": 46}
